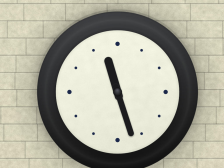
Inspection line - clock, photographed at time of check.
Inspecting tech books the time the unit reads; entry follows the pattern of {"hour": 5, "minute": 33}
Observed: {"hour": 11, "minute": 27}
